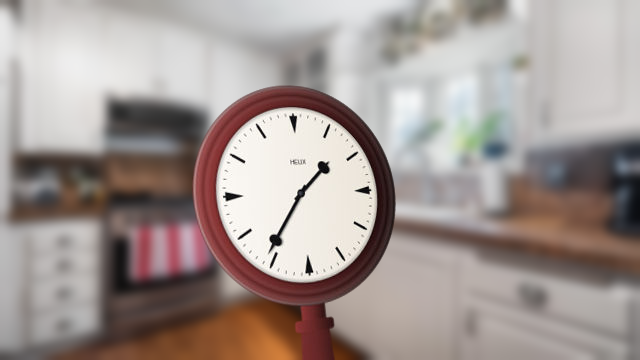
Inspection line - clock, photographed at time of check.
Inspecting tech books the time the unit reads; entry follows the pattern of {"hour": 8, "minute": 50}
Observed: {"hour": 1, "minute": 36}
